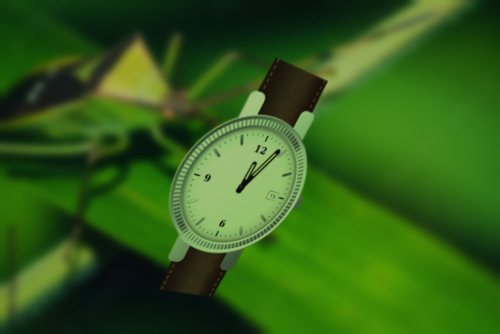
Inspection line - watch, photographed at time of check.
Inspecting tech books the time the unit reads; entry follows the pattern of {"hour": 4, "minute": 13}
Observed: {"hour": 12, "minute": 4}
